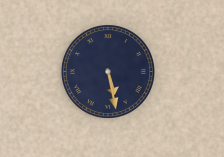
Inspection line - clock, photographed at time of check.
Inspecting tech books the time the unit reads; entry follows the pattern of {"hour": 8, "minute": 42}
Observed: {"hour": 5, "minute": 28}
